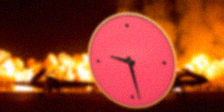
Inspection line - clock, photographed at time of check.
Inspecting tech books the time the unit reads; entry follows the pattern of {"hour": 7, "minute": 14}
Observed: {"hour": 9, "minute": 28}
